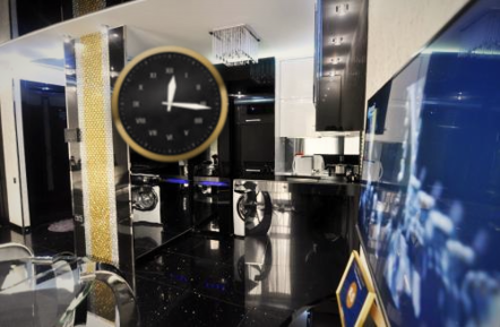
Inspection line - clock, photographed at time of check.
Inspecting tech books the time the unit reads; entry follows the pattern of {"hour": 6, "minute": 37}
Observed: {"hour": 12, "minute": 16}
